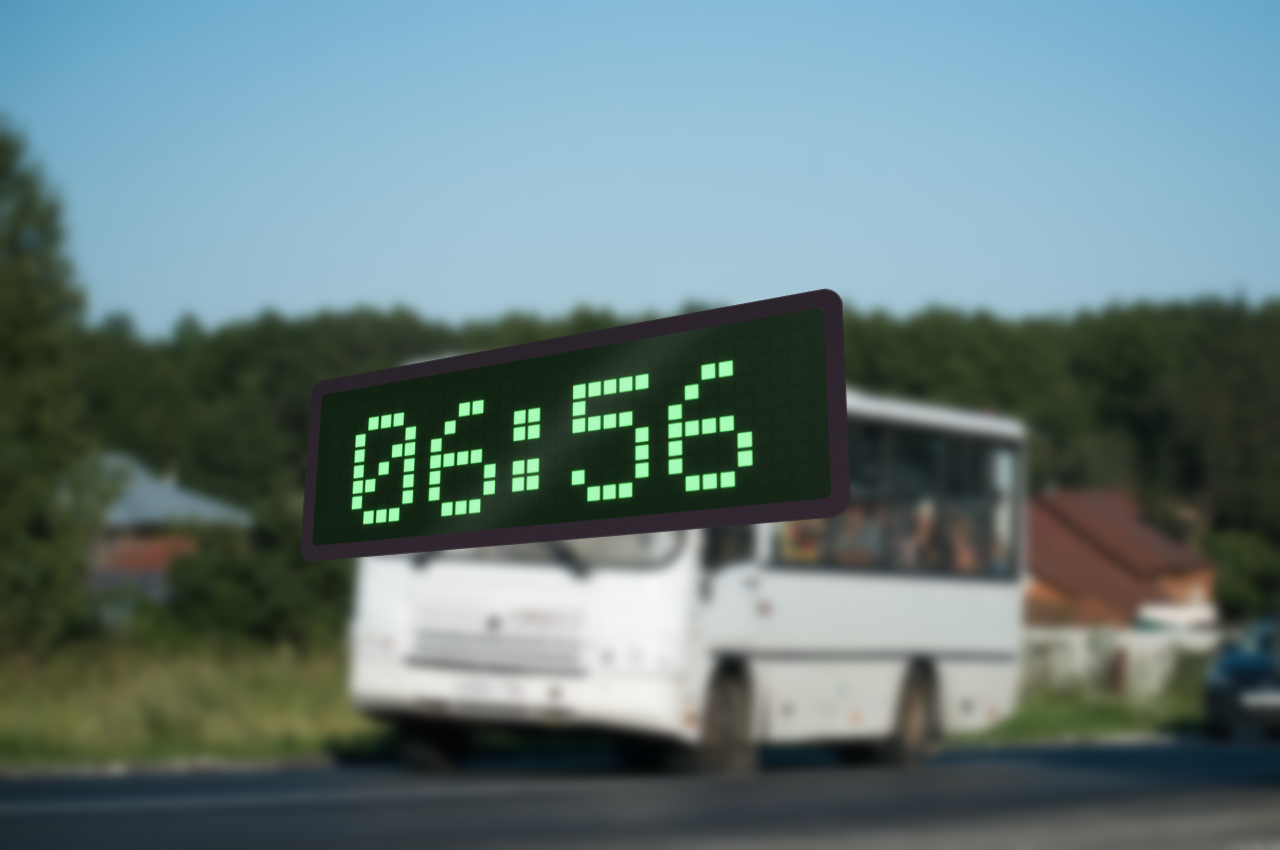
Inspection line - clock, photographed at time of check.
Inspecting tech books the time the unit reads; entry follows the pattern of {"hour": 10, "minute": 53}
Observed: {"hour": 6, "minute": 56}
